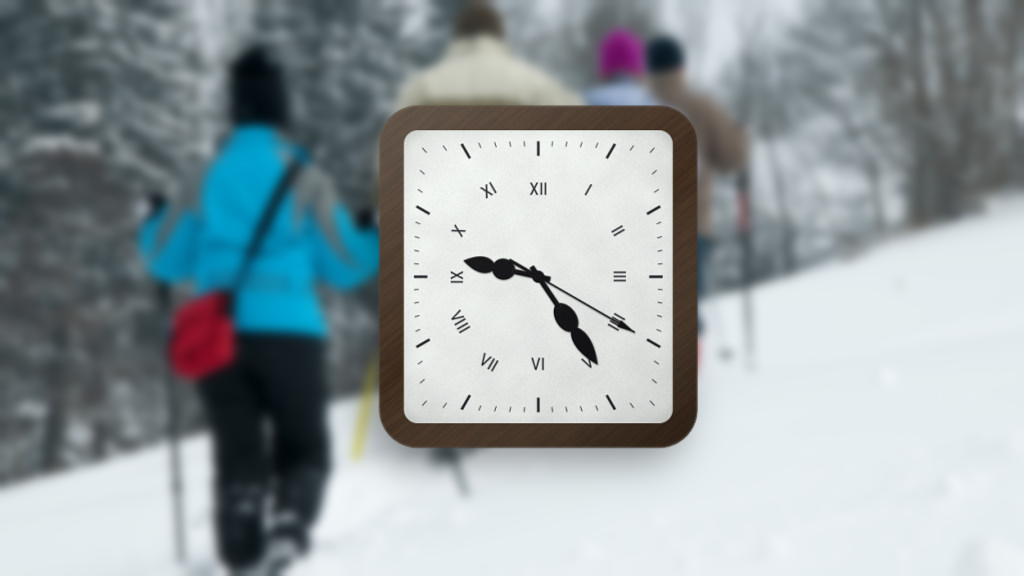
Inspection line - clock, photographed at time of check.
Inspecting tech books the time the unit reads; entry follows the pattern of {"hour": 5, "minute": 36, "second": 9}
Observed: {"hour": 9, "minute": 24, "second": 20}
